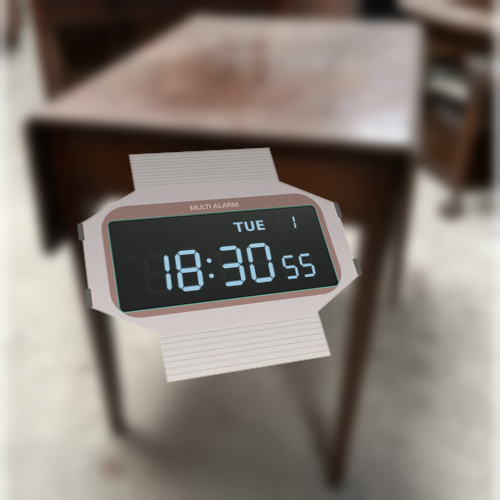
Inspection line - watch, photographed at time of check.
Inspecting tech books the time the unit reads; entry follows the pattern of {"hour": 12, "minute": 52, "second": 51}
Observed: {"hour": 18, "minute": 30, "second": 55}
